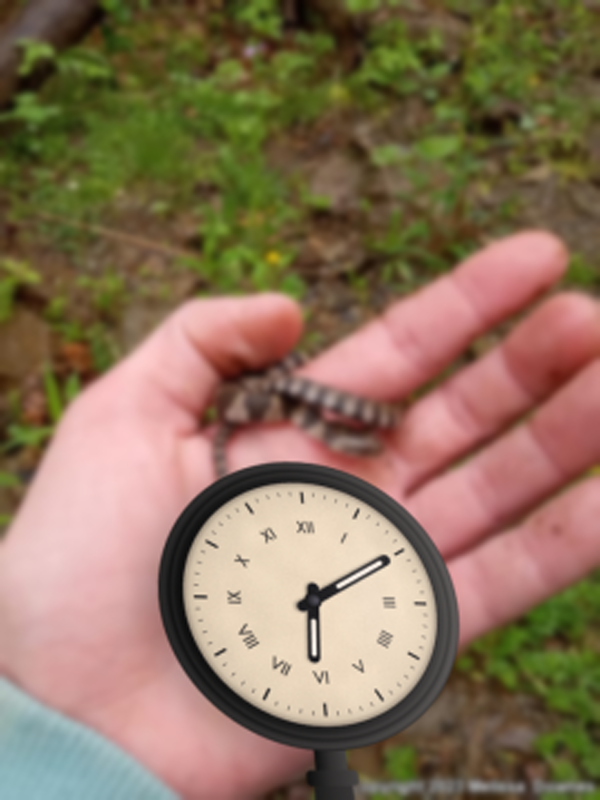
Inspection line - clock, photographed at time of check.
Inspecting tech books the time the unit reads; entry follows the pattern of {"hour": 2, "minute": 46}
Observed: {"hour": 6, "minute": 10}
